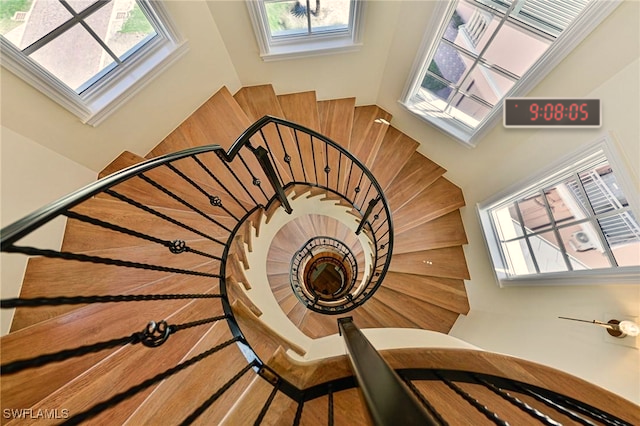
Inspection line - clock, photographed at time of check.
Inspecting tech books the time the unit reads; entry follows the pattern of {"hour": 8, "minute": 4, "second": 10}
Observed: {"hour": 9, "minute": 8, "second": 5}
